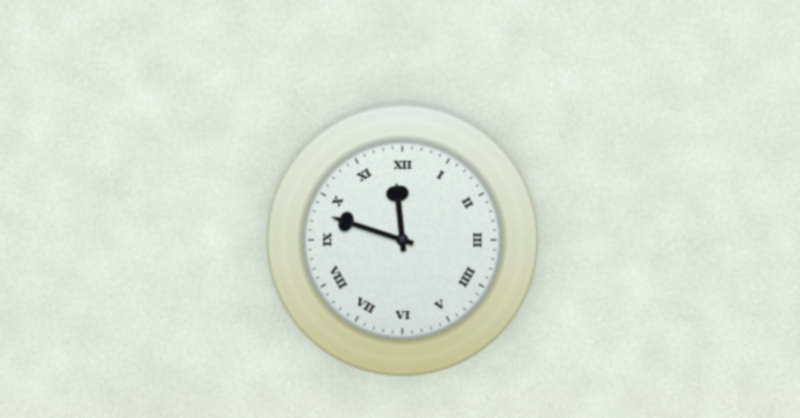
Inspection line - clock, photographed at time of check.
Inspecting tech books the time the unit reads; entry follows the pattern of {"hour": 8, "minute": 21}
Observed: {"hour": 11, "minute": 48}
